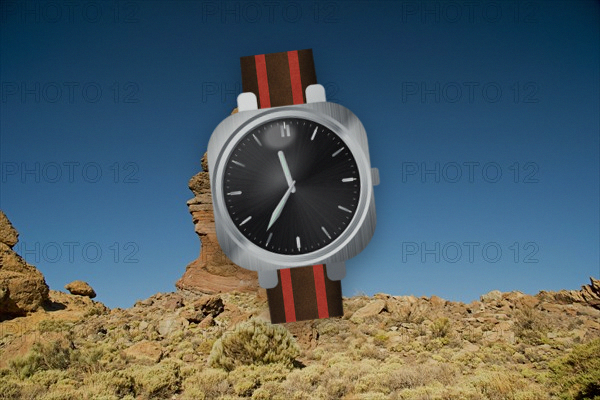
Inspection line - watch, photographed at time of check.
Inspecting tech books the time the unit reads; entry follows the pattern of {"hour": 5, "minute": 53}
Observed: {"hour": 11, "minute": 36}
